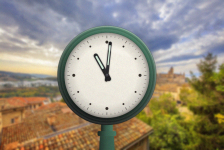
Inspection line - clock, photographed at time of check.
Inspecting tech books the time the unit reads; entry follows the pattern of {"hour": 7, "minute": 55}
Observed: {"hour": 11, "minute": 1}
